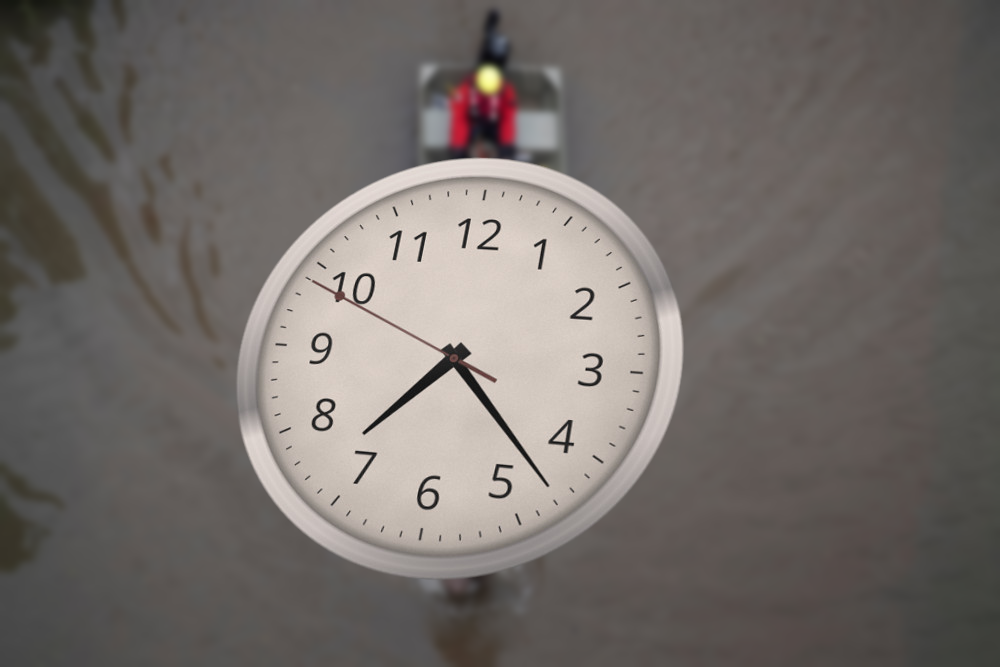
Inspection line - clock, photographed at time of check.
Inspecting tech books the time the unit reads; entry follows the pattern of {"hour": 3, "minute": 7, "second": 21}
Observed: {"hour": 7, "minute": 22, "second": 49}
